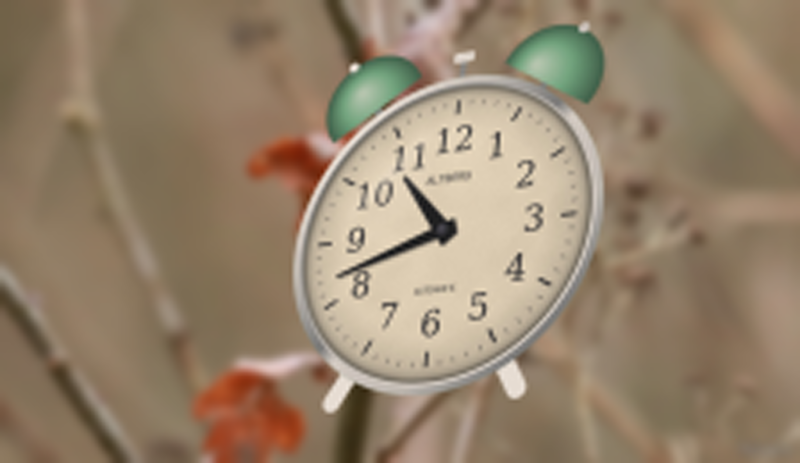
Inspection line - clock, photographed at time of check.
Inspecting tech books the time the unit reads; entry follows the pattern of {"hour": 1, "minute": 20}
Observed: {"hour": 10, "minute": 42}
